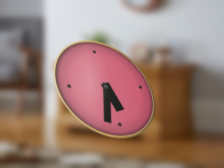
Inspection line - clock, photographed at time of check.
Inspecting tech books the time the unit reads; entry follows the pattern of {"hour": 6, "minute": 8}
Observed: {"hour": 5, "minute": 33}
